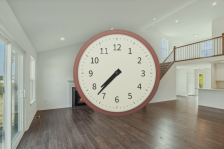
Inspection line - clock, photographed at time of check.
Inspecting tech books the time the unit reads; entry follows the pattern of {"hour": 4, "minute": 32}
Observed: {"hour": 7, "minute": 37}
